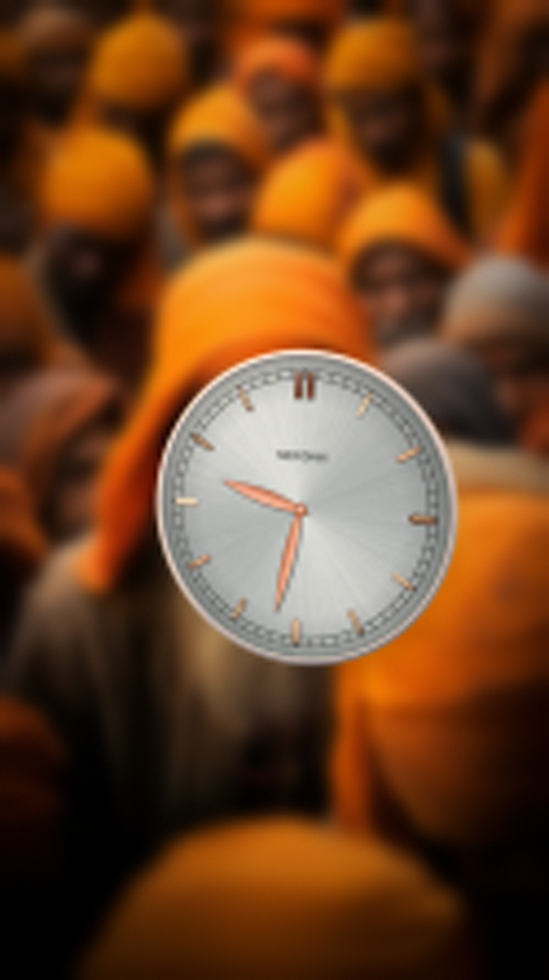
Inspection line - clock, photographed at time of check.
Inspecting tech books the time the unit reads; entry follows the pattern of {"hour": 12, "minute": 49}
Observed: {"hour": 9, "minute": 32}
